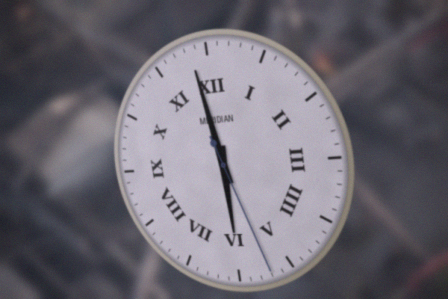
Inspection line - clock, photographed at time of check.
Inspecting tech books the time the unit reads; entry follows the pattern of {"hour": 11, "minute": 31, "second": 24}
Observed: {"hour": 5, "minute": 58, "second": 27}
